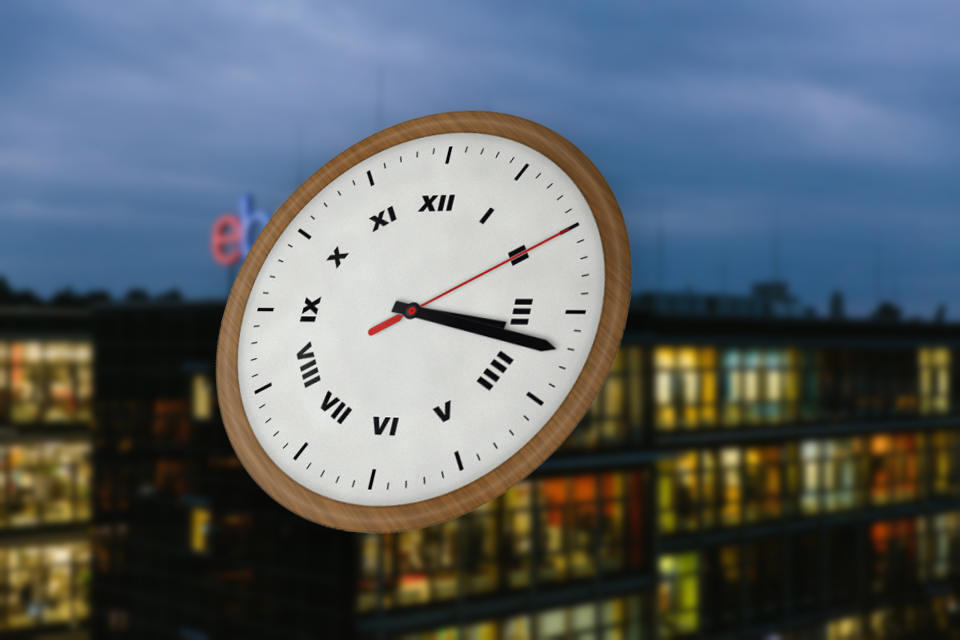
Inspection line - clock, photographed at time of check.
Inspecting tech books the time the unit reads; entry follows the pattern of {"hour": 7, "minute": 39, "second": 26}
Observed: {"hour": 3, "minute": 17, "second": 10}
